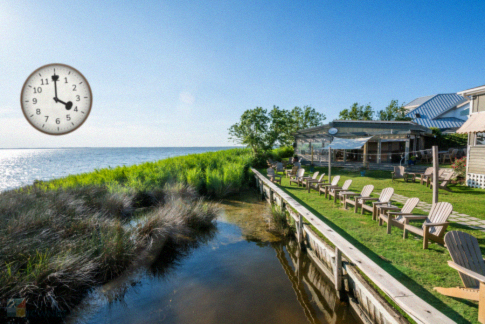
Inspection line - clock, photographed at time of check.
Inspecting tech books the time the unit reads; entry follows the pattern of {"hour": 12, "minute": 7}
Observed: {"hour": 4, "minute": 0}
